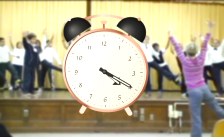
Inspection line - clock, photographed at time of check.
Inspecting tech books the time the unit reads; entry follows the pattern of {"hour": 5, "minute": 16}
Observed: {"hour": 4, "minute": 20}
